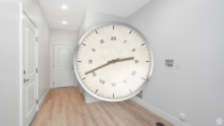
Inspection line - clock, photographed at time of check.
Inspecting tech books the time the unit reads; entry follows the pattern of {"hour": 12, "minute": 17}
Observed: {"hour": 2, "minute": 41}
